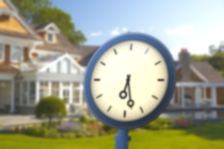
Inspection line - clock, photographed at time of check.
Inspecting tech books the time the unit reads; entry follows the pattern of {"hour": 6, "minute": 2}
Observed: {"hour": 6, "minute": 28}
